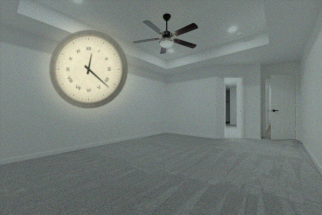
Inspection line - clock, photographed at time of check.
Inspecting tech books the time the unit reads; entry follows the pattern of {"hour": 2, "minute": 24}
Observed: {"hour": 12, "minute": 22}
